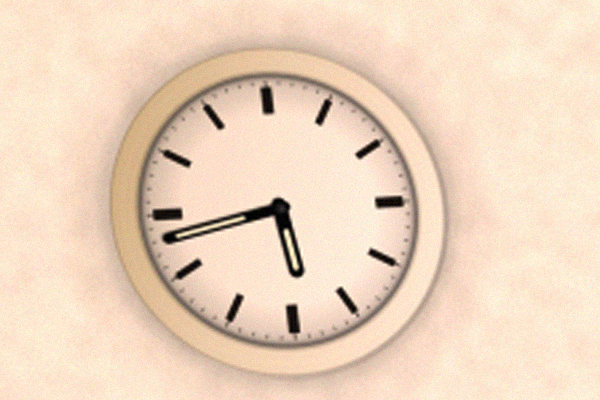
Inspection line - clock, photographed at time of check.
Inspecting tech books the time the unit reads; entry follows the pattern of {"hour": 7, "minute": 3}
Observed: {"hour": 5, "minute": 43}
